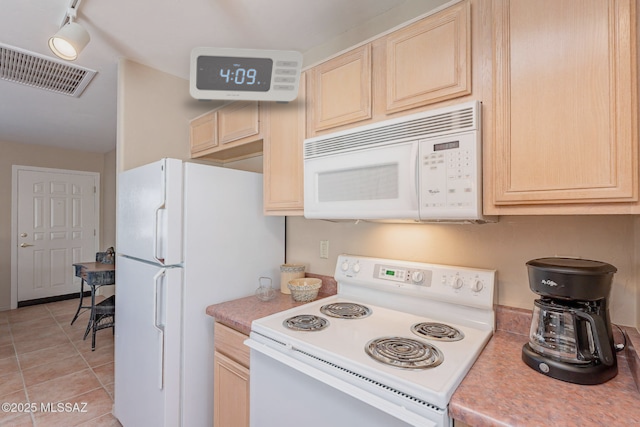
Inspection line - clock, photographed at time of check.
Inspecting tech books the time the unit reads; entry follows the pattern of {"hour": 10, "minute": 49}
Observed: {"hour": 4, "minute": 9}
